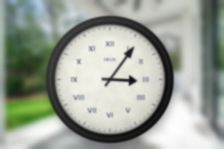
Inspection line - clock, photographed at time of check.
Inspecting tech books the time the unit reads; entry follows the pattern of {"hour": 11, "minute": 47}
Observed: {"hour": 3, "minute": 6}
